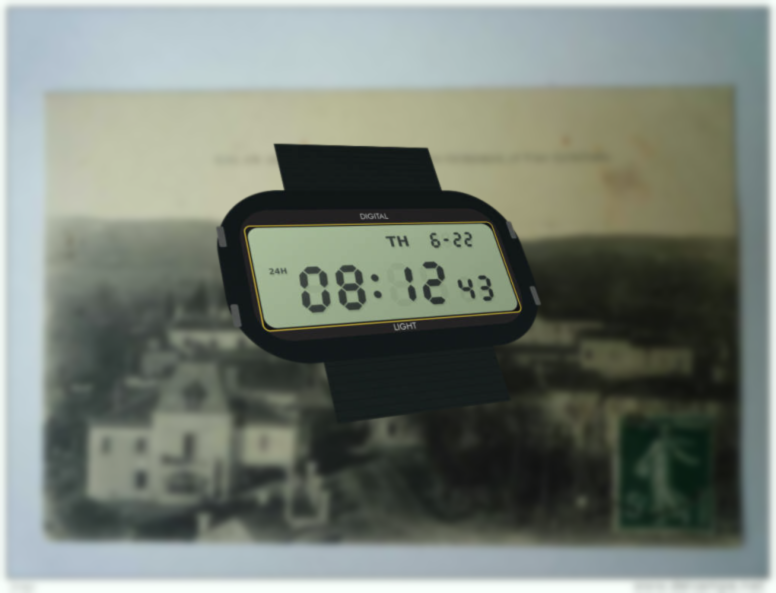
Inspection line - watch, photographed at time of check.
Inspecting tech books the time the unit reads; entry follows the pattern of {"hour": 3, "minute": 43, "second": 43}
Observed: {"hour": 8, "minute": 12, "second": 43}
